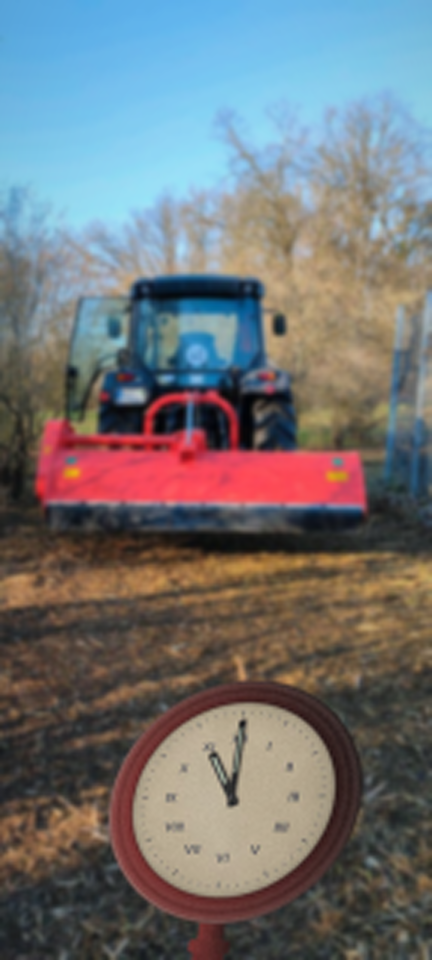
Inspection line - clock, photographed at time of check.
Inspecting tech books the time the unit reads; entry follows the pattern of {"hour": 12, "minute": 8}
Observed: {"hour": 11, "minute": 0}
